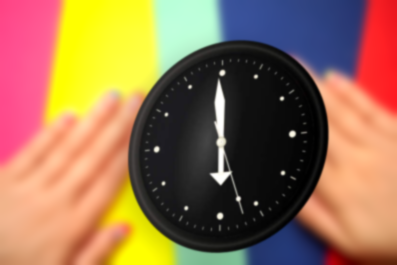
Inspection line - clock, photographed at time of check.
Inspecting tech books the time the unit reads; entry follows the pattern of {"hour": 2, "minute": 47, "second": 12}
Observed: {"hour": 5, "minute": 59, "second": 27}
